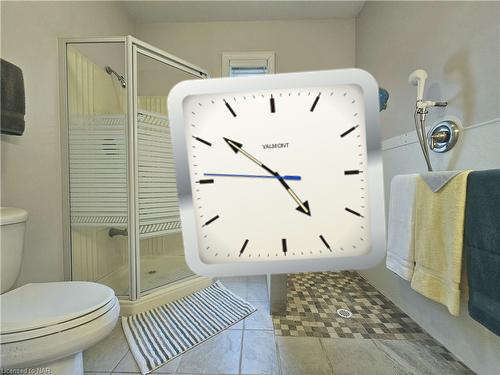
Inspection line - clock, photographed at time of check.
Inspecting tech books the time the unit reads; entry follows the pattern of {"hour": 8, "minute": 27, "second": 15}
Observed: {"hour": 4, "minute": 51, "second": 46}
